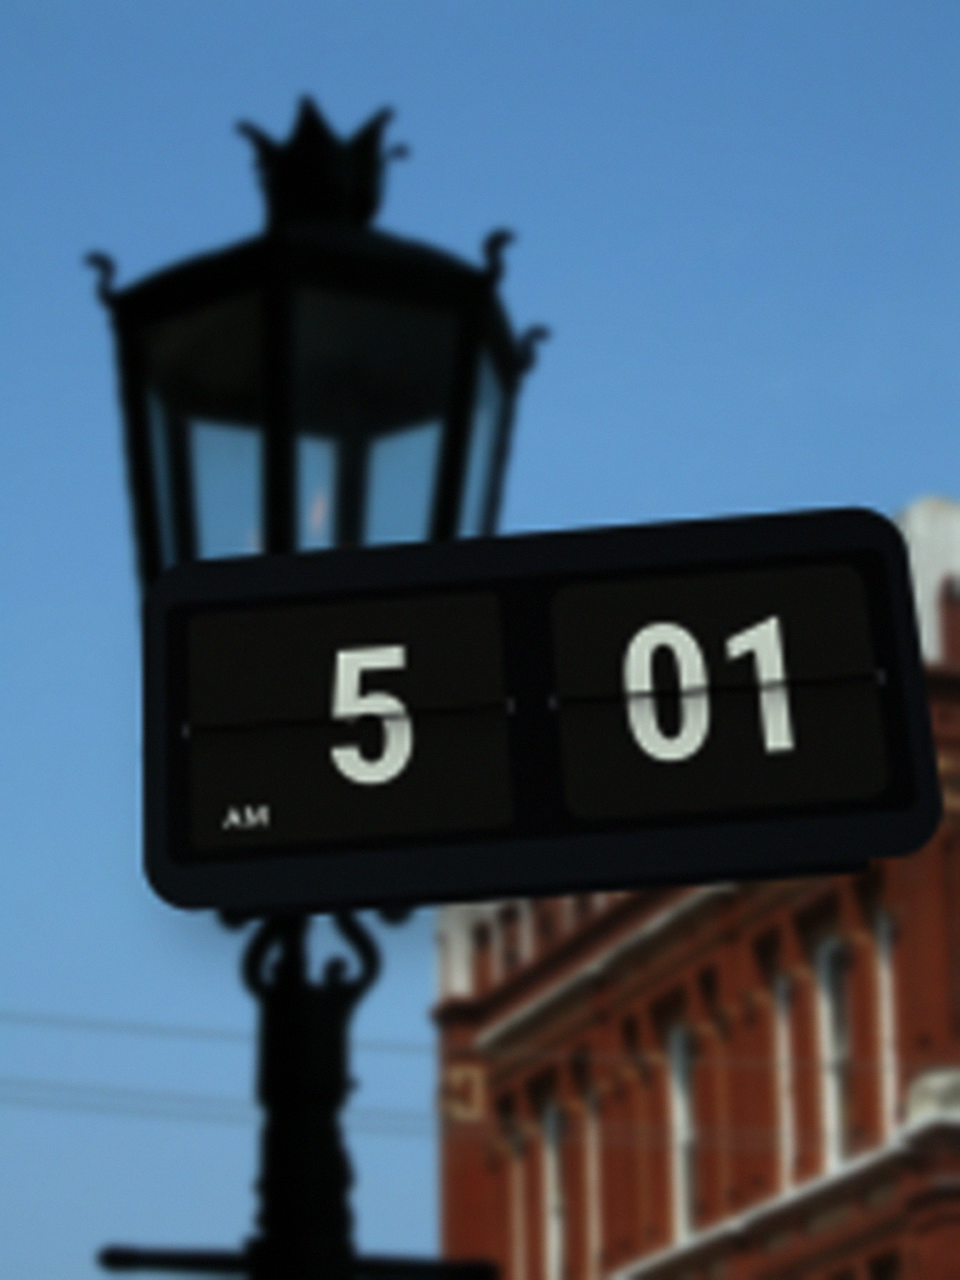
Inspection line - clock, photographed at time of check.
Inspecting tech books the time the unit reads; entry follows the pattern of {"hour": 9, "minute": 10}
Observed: {"hour": 5, "minute": 1}
